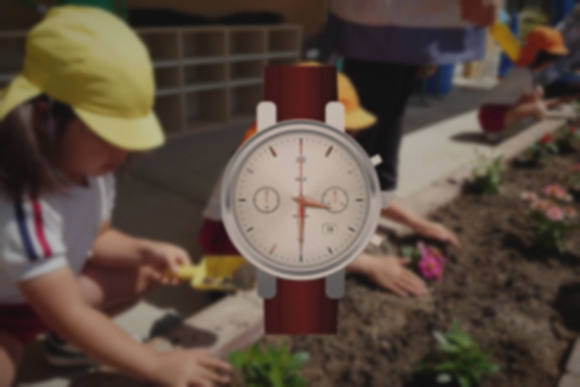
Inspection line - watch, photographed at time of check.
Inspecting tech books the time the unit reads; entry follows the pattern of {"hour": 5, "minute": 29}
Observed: {"hour": 3, "minute": 30}
